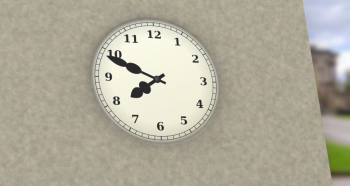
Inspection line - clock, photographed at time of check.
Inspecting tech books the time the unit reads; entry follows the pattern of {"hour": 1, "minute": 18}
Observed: {"hour": 7, "minute": 49}
